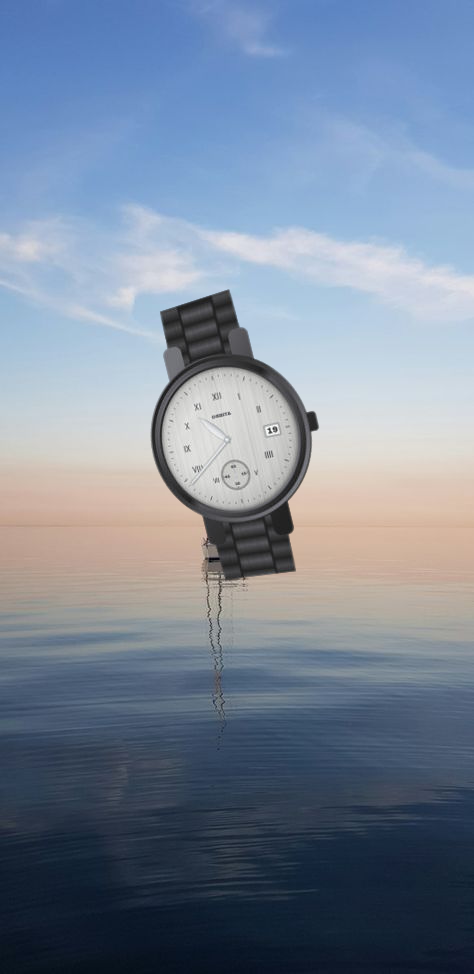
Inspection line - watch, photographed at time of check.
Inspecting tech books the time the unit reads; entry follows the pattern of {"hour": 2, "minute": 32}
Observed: {"hour": 10, "minute": 39}
